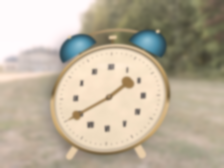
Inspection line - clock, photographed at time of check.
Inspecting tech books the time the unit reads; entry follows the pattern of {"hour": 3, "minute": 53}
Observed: {"hour": 1, "minute": 40}
